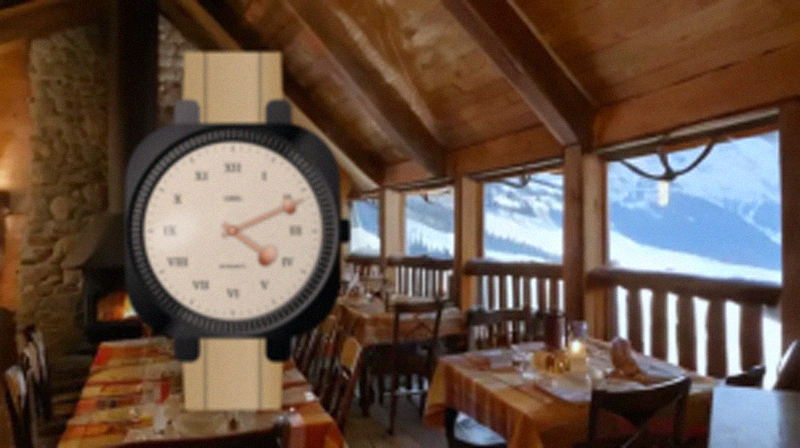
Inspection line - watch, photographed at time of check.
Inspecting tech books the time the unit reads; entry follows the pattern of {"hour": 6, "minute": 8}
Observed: {"hour": 4, "minute": 11}
